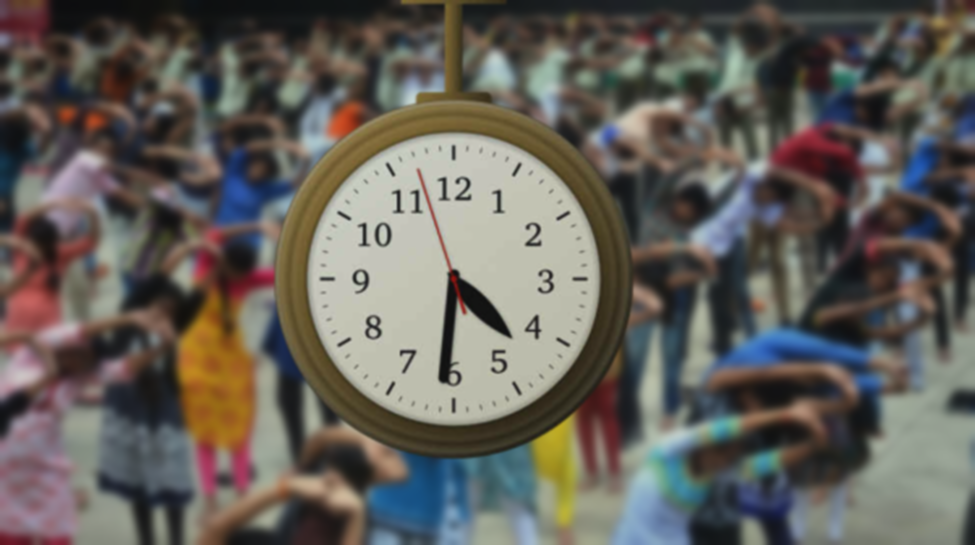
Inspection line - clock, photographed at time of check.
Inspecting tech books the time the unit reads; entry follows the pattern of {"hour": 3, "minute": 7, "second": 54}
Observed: {"hour": 4, "minute": 30, "second": 57}
